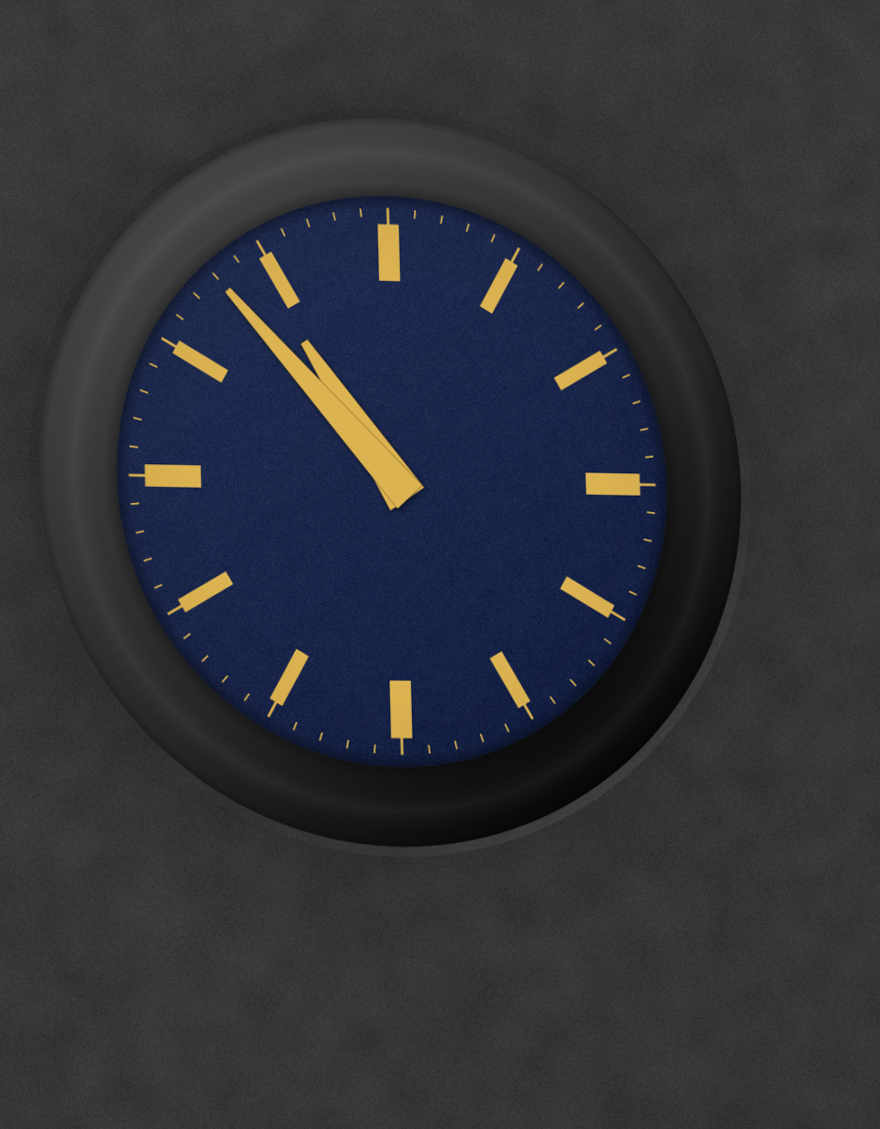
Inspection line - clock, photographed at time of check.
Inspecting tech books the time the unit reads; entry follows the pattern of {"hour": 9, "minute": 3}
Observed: {"hour": 10, "minute": 53}
